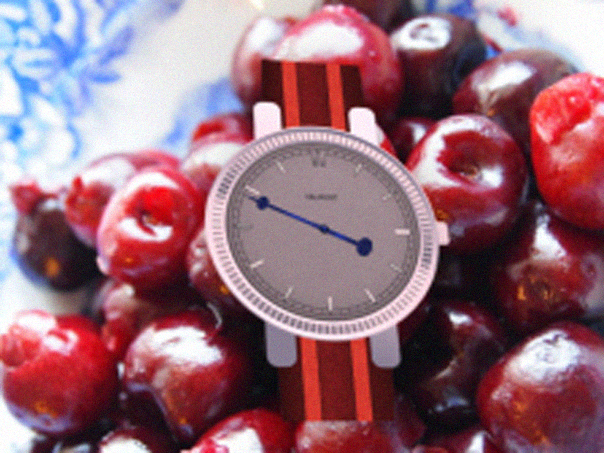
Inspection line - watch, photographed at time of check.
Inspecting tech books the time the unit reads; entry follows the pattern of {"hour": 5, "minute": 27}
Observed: {"hour": 3, "minute": 49}
